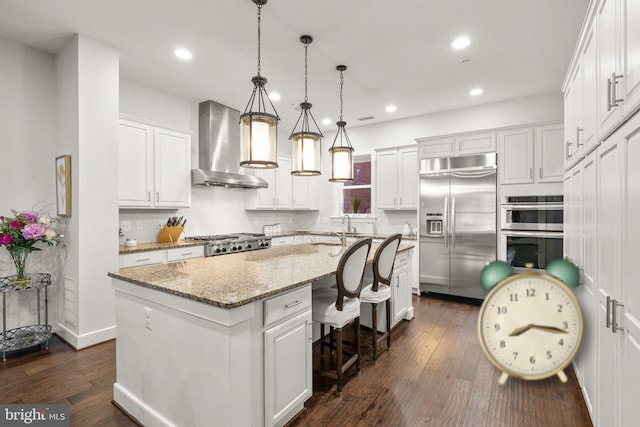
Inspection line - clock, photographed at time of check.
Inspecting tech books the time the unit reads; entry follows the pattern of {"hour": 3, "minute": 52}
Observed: {"hour": 8, "minute": 17}
